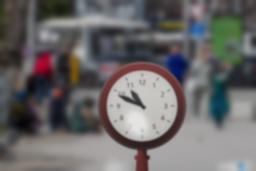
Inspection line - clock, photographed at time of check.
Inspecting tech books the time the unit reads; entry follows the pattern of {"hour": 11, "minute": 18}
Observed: {"hour": 10, "minute": 49}
